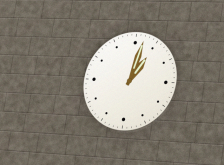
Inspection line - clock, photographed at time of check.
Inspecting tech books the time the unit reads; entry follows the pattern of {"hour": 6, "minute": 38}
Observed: {"hour": 1, "minute": 2}
